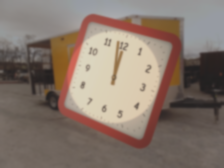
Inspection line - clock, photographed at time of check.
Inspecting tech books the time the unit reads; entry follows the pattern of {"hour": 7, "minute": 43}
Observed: {"hour": 11, "minute": 58}
